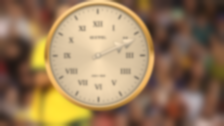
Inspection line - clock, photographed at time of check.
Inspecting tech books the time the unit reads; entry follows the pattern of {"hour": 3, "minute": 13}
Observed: {"hour": 2, "minute": 11}
